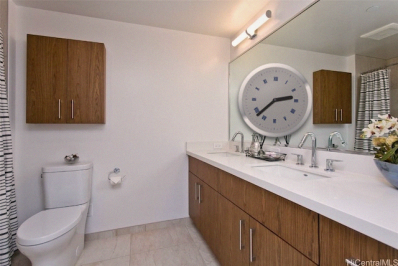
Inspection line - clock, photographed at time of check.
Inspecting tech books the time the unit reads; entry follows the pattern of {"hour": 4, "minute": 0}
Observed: {"hour": 2, "minute": 38}
